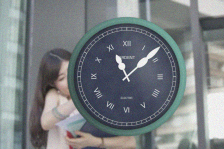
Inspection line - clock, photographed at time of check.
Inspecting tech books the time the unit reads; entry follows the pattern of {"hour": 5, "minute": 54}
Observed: {"hour": 11, "minute": 8}
